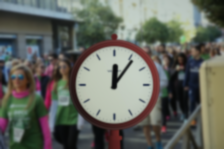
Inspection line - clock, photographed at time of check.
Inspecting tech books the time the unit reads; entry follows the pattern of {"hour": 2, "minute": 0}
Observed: {"hour": 12, "minute": 6}
